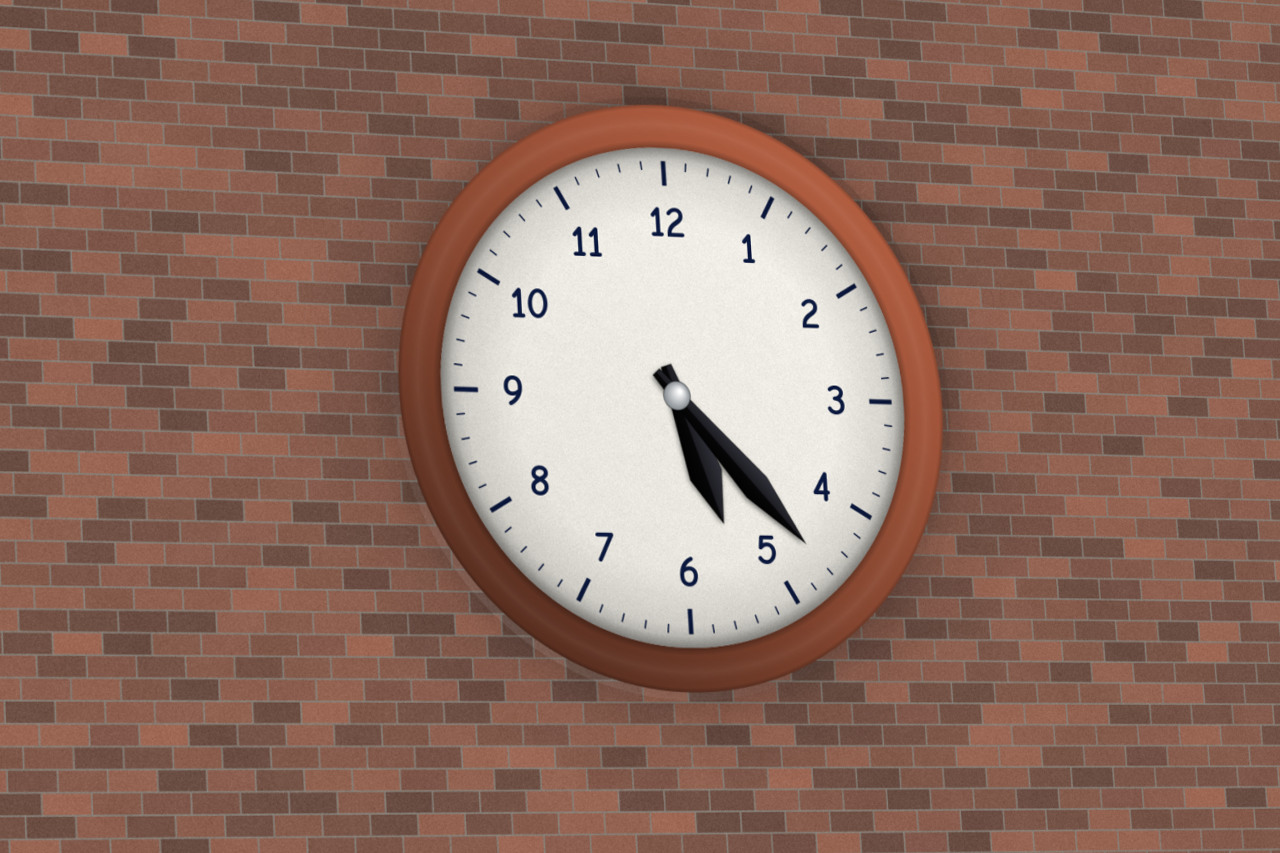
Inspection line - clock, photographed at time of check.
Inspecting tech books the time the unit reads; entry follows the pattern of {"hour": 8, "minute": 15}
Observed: {"hour": 5, "minute": 23}
